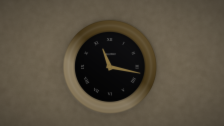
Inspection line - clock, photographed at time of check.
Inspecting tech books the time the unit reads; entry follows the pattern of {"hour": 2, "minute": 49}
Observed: {"hour": 11, "minute": 17}
